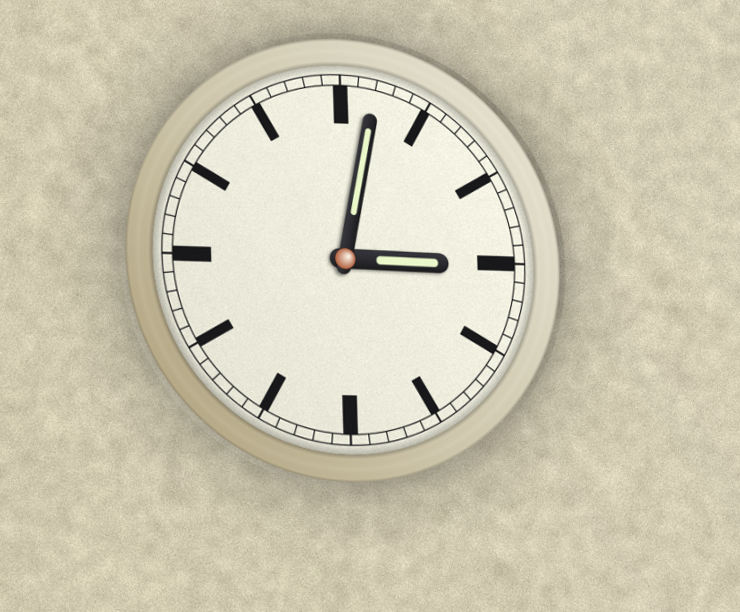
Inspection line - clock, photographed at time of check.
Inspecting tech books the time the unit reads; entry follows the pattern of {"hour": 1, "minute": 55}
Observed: {"hour": 3, "minute": 2}
